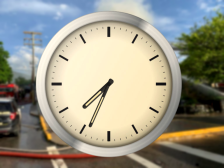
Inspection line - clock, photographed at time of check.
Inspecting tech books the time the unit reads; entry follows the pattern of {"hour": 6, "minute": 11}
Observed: {"hour": 7, "minute": 34}
